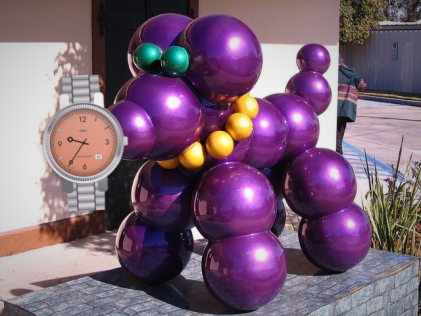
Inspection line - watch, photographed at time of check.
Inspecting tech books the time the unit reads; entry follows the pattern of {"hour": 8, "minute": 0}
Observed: {"hour": 9, "minute": 36}
